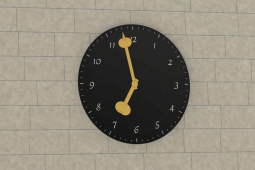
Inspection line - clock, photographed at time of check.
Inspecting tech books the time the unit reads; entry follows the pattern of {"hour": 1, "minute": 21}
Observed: {"hour": 6, "minute": 58}
